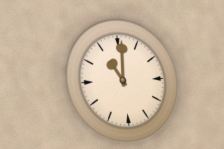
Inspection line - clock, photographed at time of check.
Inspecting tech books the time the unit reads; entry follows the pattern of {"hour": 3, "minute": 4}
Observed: {"hour": 11, "minute": 1}
